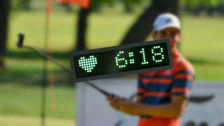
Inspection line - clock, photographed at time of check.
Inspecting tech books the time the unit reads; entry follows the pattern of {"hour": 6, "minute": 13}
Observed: {"hour": 6, "minute": 18}
